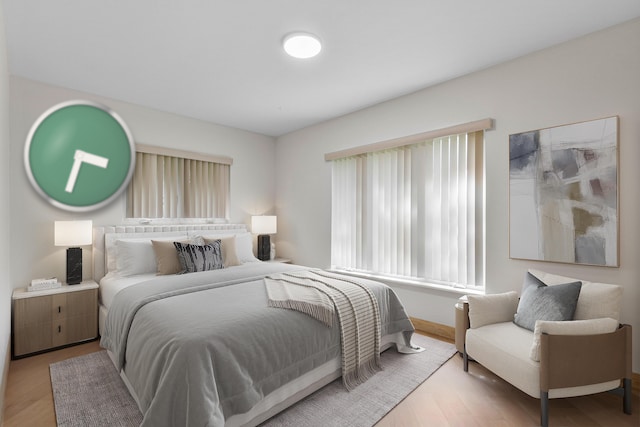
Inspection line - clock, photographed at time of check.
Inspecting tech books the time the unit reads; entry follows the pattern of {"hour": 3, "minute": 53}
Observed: {"hour": 3, "minute": 33}
